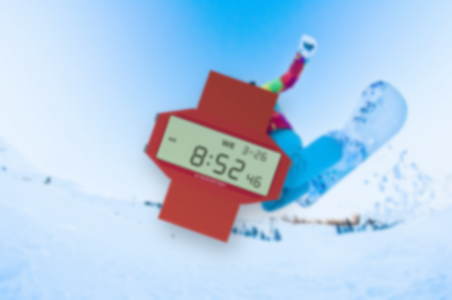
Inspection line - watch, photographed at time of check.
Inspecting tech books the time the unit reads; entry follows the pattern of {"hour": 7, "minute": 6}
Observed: {"hour": 8, "minute": 52}
